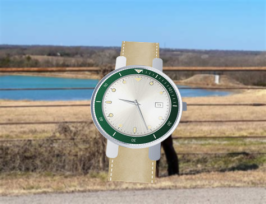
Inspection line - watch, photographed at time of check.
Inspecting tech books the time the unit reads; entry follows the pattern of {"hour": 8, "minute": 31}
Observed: {"hour": 9, "minute": 26}
